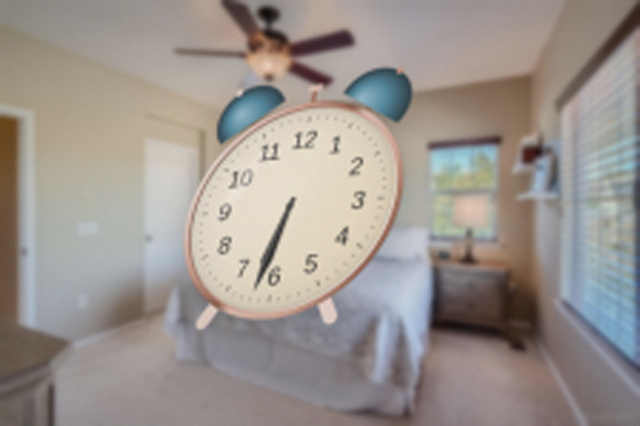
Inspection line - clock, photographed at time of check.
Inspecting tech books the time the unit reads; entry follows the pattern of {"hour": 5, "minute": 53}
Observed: {"hour": 6, "minute": 32}
